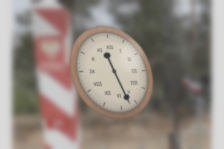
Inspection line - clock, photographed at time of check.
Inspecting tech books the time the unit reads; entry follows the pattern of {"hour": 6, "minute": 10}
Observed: {"hour": 11, "minute": 27}
